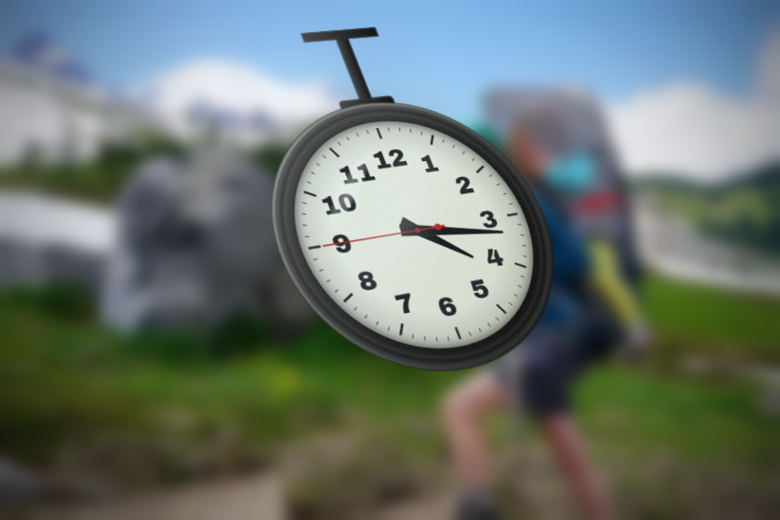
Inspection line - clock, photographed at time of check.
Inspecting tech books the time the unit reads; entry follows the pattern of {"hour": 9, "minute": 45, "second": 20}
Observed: {"hour": 4, "minute": 16, "second": 45}
